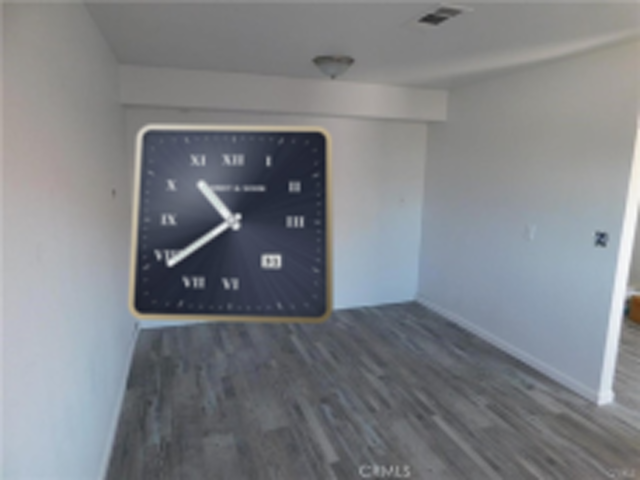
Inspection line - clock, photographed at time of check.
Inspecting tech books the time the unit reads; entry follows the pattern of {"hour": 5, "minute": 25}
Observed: {"hour": 10, "minute": 39}
